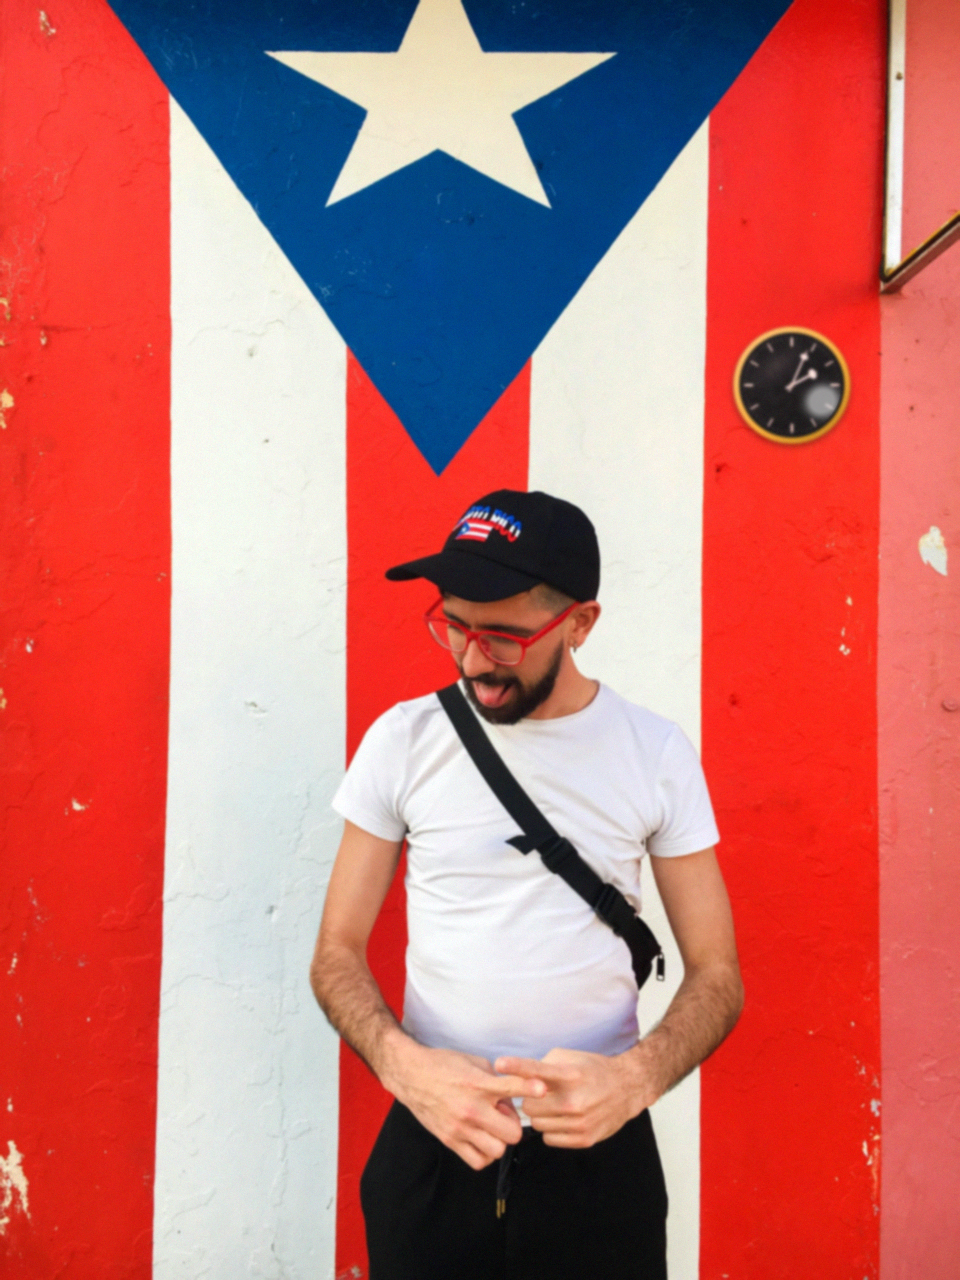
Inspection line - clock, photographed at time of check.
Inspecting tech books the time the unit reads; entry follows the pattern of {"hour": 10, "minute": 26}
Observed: {"hour": 2, "minute": 4}
